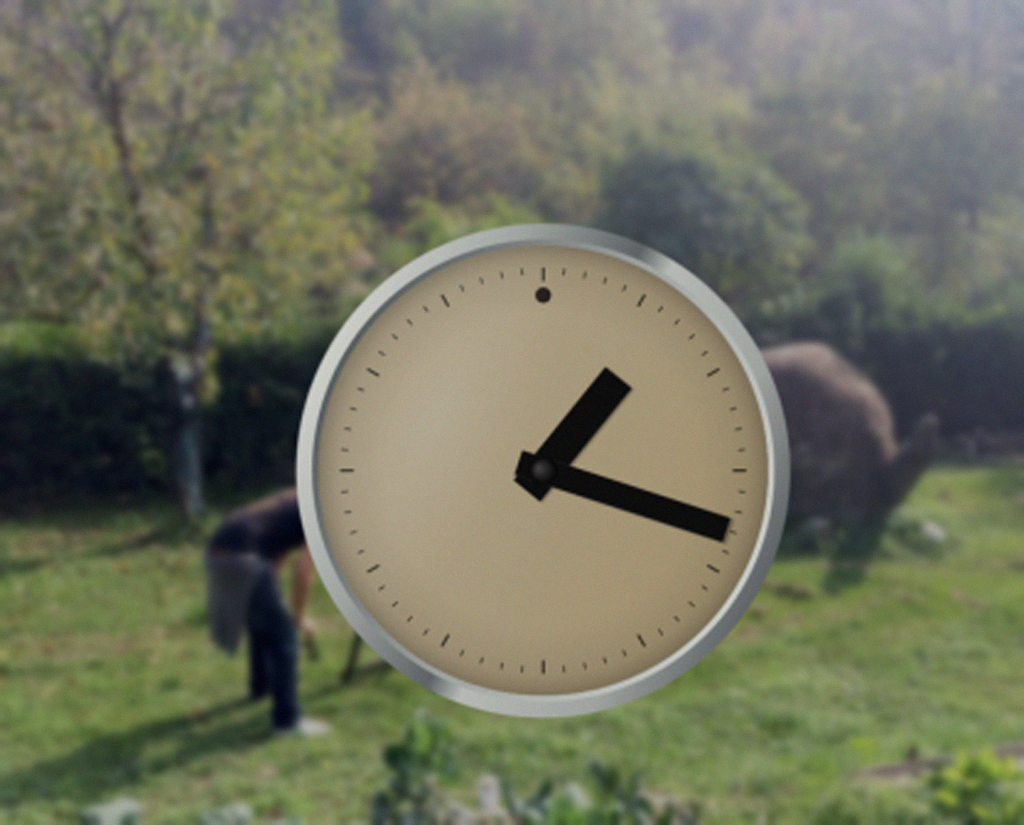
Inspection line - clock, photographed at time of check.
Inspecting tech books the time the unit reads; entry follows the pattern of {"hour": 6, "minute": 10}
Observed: {"hour": 1, "minute": 18}
